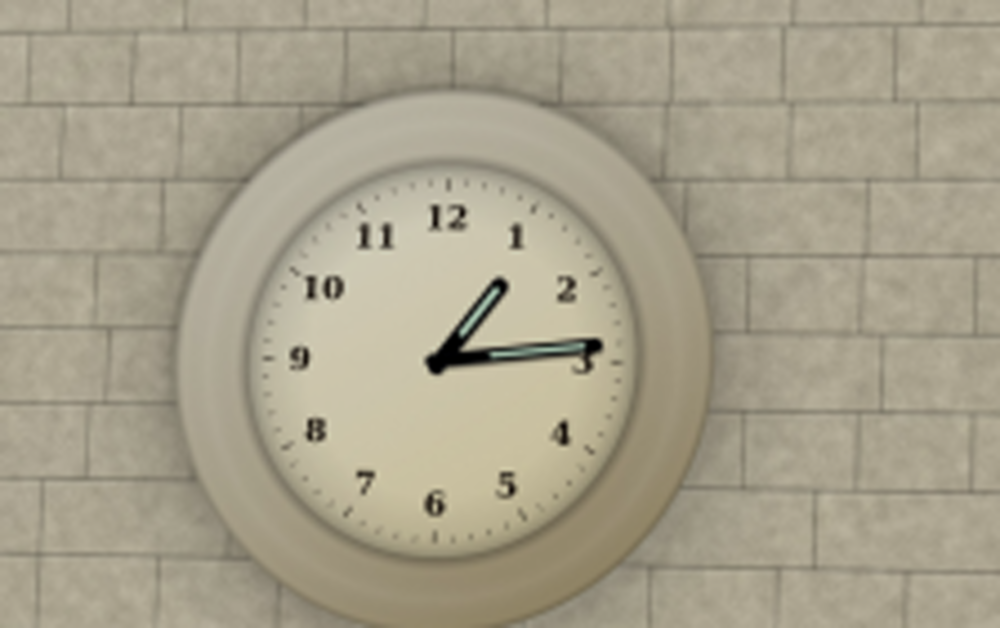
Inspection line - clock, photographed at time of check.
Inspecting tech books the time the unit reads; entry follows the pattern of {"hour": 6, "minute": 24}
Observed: {"hour": 1, "minute": 14}
